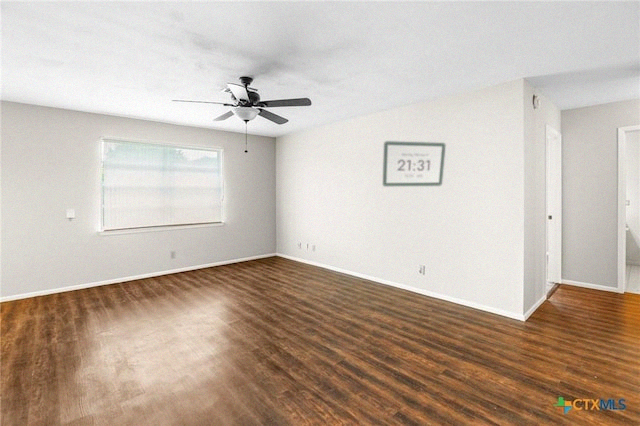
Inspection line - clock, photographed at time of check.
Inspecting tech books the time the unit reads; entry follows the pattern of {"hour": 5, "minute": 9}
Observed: {"hour": 21, "minute": 31}
